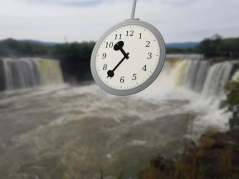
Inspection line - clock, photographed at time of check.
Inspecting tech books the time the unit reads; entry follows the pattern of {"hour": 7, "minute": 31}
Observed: {"hour": 10, "minute": 36}
